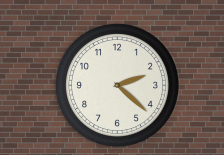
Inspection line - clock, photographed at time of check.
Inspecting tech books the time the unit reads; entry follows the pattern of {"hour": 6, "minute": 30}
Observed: {"hour": 2, "minute": 22}
